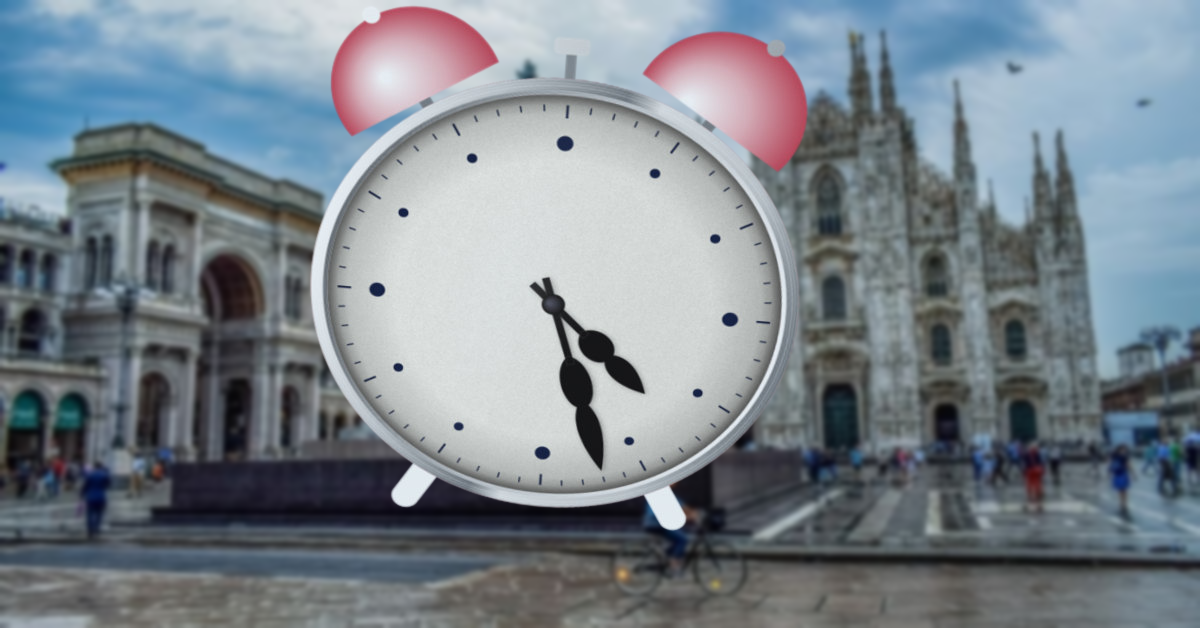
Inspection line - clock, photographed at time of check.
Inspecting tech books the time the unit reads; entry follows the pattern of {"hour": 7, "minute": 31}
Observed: {"hour": 4, "minute": 27}
